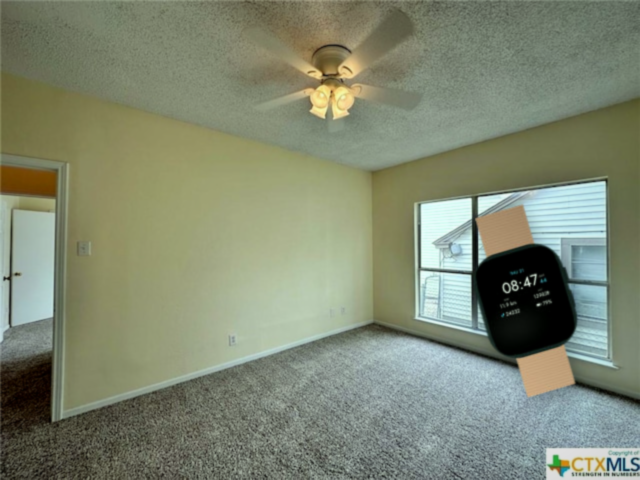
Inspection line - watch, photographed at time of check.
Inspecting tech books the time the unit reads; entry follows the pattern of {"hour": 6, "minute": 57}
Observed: {"hour": 8, "minute": 47}
